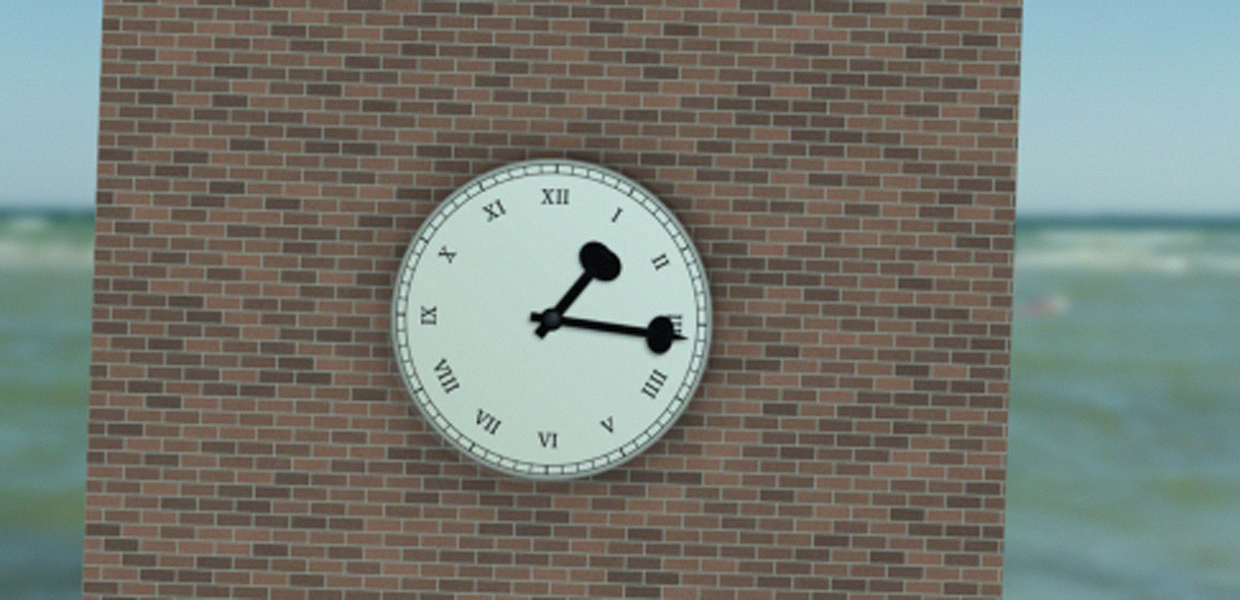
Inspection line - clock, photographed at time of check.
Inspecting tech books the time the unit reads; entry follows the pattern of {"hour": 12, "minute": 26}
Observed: {"hour": 1, "minute": 16}
